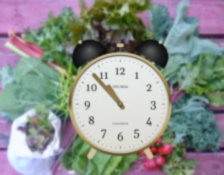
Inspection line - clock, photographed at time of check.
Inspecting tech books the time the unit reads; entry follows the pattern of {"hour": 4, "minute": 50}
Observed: {"hour": 10, "minute": 53}
